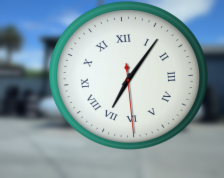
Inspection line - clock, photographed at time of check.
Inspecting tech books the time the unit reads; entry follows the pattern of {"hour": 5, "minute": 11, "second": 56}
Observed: {"hour": 7, "minute": 6, "second": 30}
